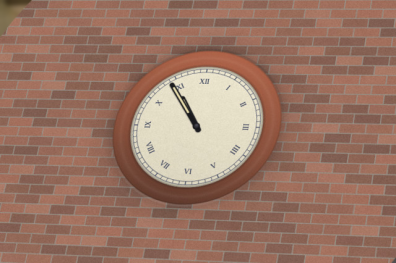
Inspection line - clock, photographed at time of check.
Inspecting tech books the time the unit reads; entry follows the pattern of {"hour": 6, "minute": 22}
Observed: {"hour": 10, "minute": 54}
